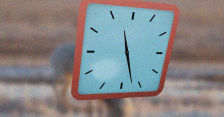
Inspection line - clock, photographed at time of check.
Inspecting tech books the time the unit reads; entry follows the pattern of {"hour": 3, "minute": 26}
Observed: {"hour": 11, "minute": 27}
